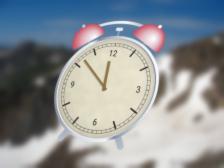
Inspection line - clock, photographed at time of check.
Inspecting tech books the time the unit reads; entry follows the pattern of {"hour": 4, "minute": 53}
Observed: {"hour": 11, "minute": 52}
